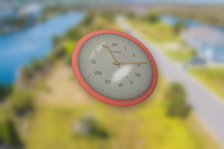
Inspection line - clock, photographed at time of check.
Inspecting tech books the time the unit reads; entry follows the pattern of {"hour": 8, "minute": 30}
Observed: {"hour": 11, "minute": 14}
